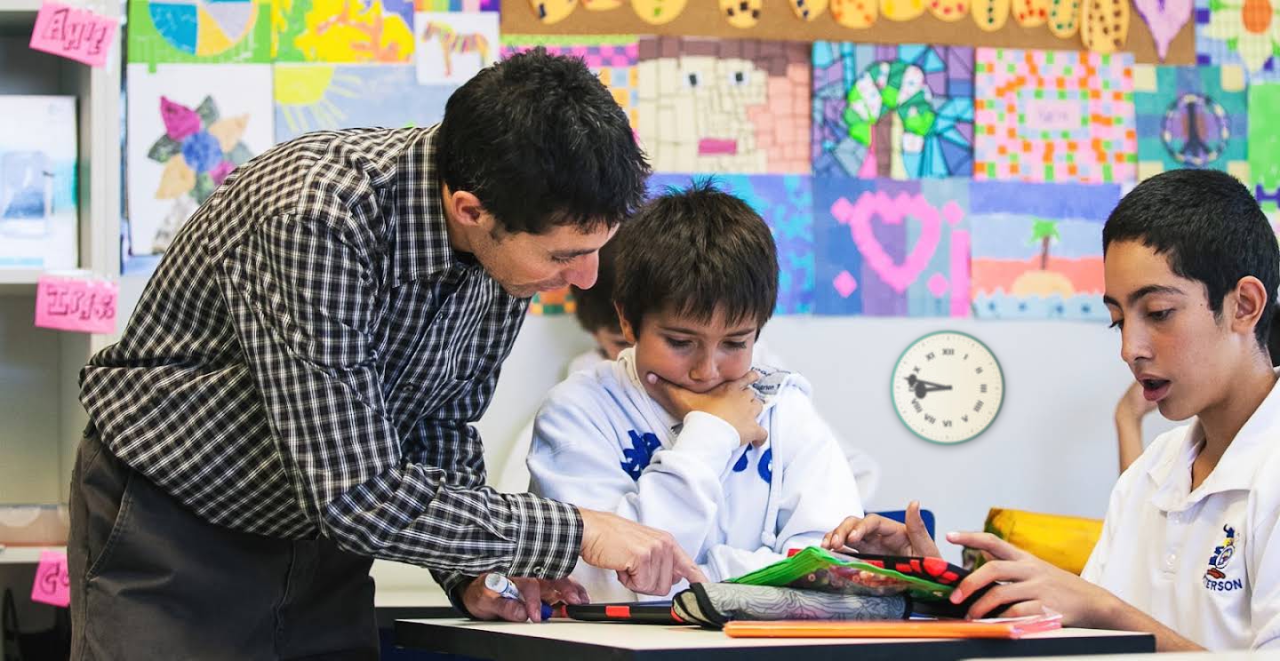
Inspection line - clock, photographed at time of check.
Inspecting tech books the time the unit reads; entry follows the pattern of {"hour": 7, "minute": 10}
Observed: {"hour": 8, "minute": 47}
